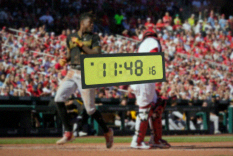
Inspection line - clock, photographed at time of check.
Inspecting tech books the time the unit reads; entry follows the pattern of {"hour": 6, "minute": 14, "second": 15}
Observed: {"hour": 11, "minute": 48, "second": 16}
